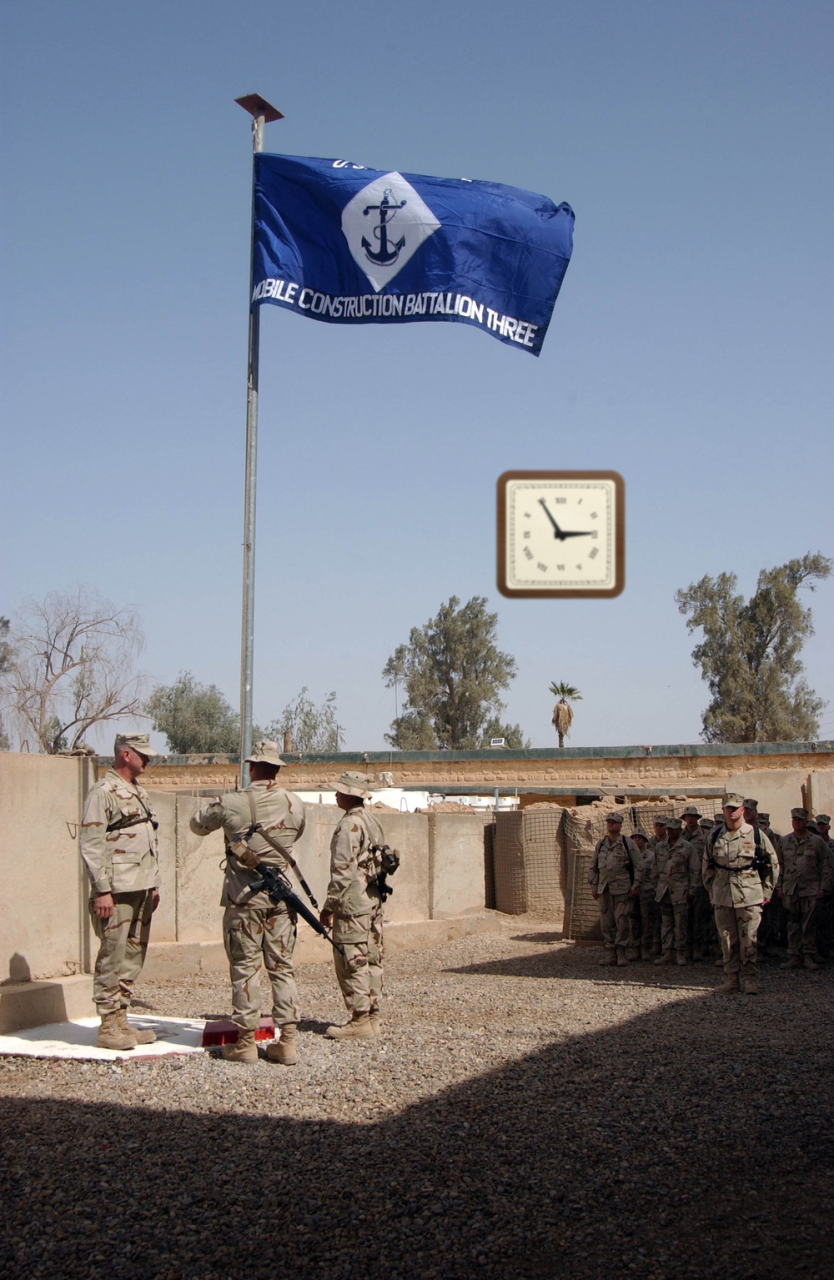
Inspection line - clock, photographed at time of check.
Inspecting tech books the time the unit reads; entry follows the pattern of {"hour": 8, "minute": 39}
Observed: {"hour": 2, "minute": 55}
